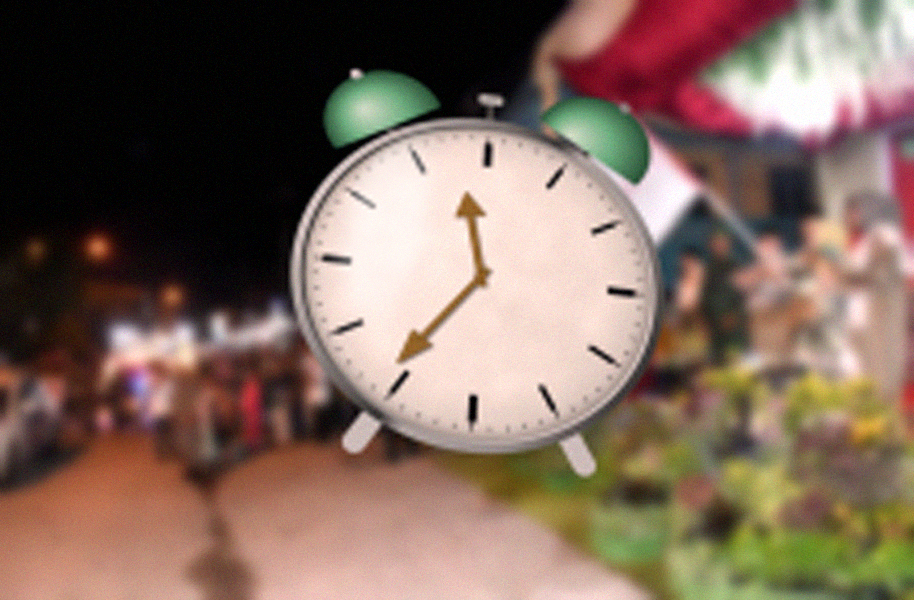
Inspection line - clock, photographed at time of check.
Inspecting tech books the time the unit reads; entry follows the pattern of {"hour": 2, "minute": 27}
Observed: {"hour": 11, "minute": 36}
